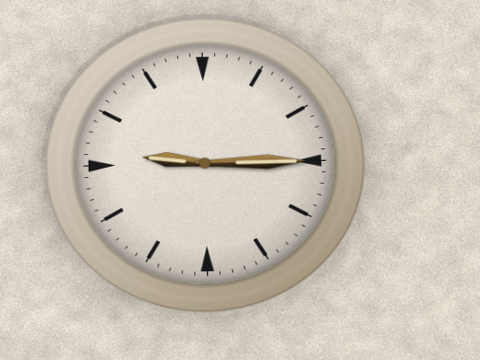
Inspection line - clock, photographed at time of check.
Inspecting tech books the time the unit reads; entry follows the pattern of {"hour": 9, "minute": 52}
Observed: {"hour": 9, "minute": 15}
